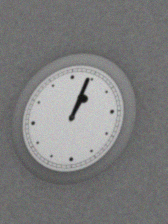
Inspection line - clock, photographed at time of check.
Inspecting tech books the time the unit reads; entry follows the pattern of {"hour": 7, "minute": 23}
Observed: {"hour": 1, "minute": 4}
